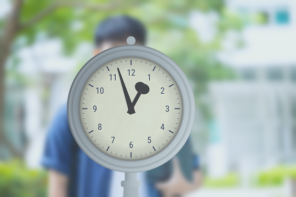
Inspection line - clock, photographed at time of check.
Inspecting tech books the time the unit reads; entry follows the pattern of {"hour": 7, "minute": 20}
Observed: {"hour": 12, "minute": 57}
